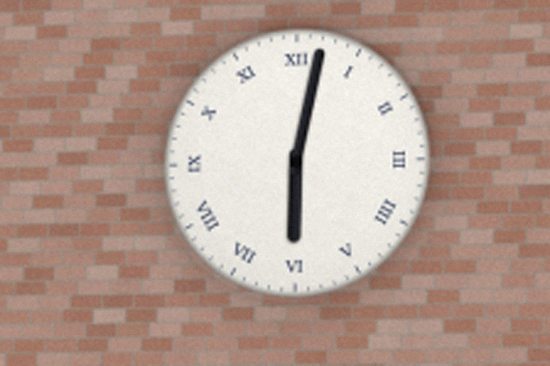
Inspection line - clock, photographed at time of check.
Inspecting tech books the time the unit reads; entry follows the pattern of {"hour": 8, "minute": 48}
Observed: {"hour": 6, "minute": 2}
